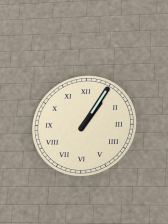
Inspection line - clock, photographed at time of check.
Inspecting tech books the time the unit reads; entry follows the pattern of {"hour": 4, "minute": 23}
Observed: {"hour": 1, "minute": 5}
